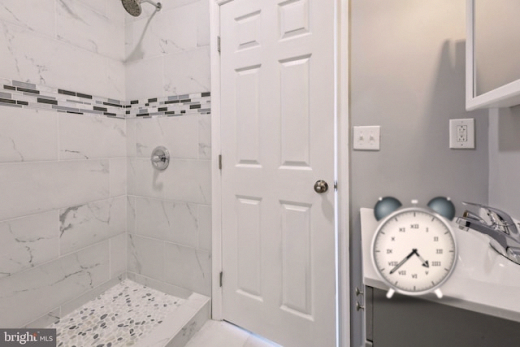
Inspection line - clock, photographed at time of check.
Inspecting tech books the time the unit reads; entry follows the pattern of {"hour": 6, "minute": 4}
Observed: {"hour": 4, "minute": 38}
